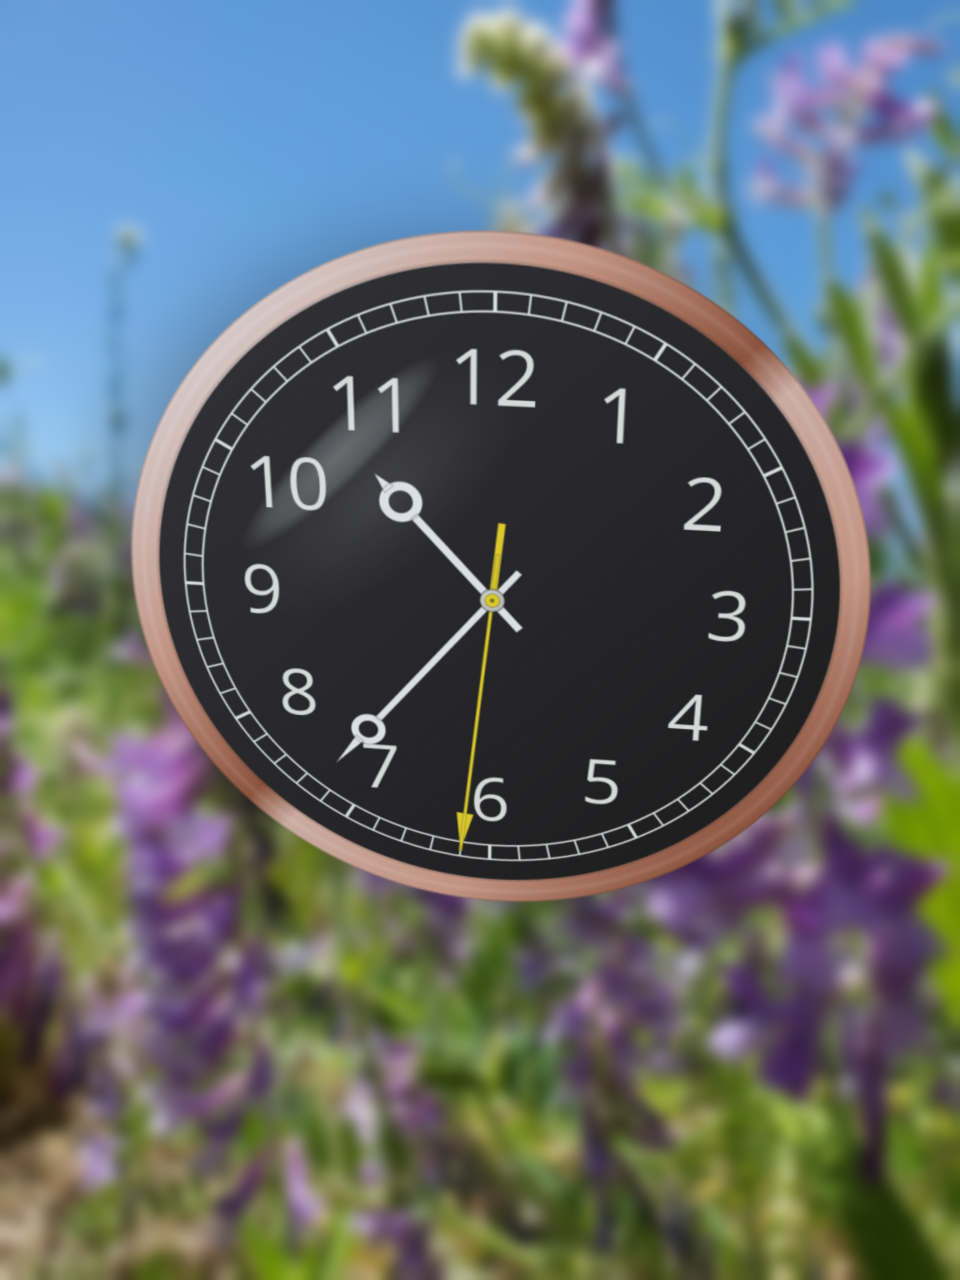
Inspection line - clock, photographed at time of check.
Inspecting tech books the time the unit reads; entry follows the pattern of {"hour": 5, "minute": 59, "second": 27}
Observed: {"hour": 10, "minute": 36, "second": 31}
